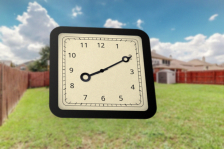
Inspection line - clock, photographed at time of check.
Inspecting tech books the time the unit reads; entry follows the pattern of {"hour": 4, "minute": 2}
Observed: {"hour": 8, "minute": 10}
